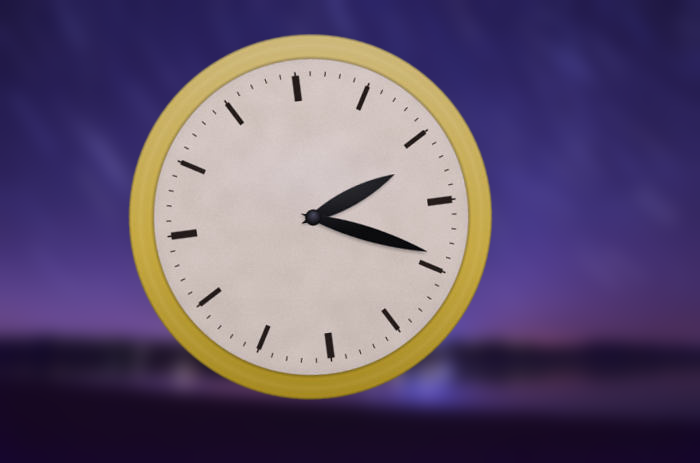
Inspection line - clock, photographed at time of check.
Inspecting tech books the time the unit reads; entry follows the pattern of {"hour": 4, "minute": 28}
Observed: {"hour": 2, "minute": 19}
